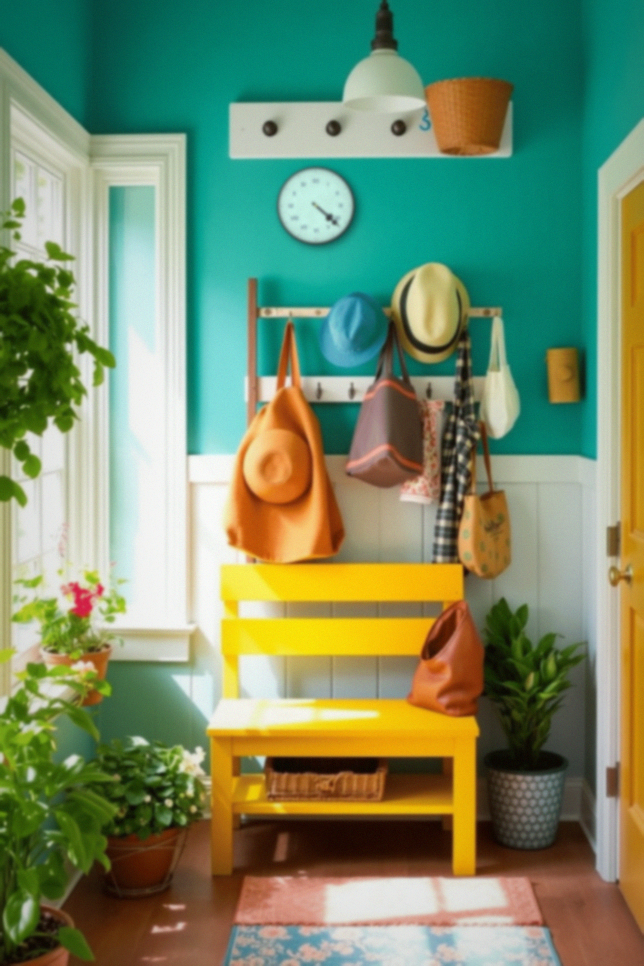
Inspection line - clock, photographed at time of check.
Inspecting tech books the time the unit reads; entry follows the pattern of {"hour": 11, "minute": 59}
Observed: {"hour": 4, "minute": 22}
